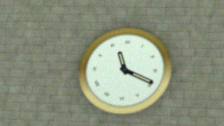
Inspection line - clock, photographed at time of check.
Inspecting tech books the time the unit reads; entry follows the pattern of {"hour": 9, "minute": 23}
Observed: {"hour": 11, "minute": 19}
